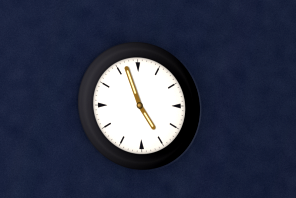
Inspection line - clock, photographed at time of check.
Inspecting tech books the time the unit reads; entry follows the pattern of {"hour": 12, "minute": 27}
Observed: {"hour": 4, "minute": 57}
